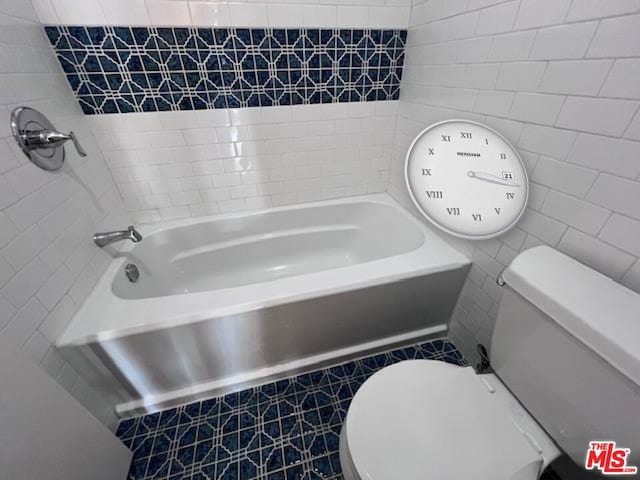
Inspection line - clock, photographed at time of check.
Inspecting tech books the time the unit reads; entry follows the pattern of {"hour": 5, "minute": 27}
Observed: {"hour": 3, "minute": 17}
